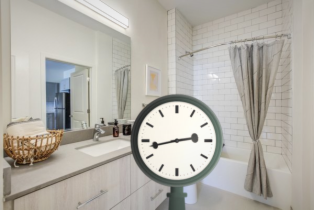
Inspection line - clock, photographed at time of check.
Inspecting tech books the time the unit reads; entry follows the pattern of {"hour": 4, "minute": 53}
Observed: {"hour": 2, "minute": 43}
